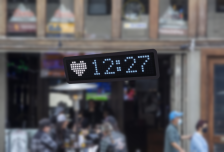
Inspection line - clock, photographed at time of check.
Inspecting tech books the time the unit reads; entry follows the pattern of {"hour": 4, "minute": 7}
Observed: {"hour": 12, "minute": 27}
